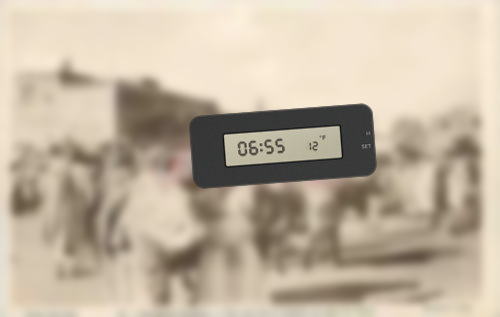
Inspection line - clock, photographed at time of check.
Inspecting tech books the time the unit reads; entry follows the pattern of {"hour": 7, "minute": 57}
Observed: {"hour": 6, "minute": 55}
